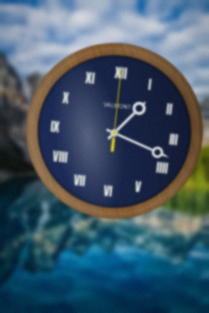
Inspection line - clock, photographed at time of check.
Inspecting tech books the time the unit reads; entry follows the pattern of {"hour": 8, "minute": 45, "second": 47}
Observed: {"hour": 1, "minute": 18, "second": 0}
